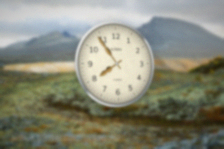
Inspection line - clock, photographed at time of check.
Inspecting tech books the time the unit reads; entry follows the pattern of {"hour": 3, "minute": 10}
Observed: {"hour": 7, "minute": 54}
